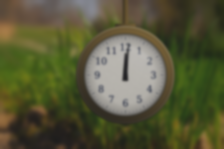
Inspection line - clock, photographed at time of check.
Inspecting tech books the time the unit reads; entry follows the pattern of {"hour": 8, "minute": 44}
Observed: {"hour": 12, "minute": 1}
